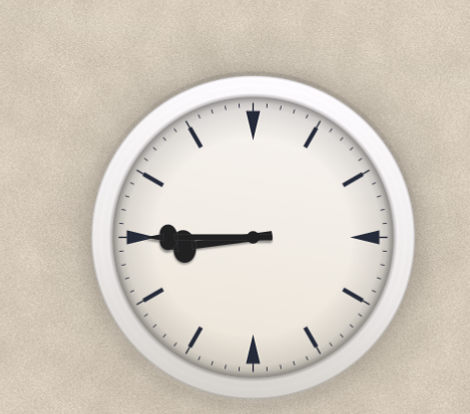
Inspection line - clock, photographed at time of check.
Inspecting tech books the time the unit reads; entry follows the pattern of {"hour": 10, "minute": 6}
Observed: {"hour": 8, "minute": 45}
